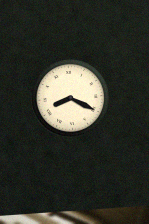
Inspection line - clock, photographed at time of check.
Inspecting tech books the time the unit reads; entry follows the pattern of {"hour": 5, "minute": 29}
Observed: {"hour": 8, "minute": 20}
